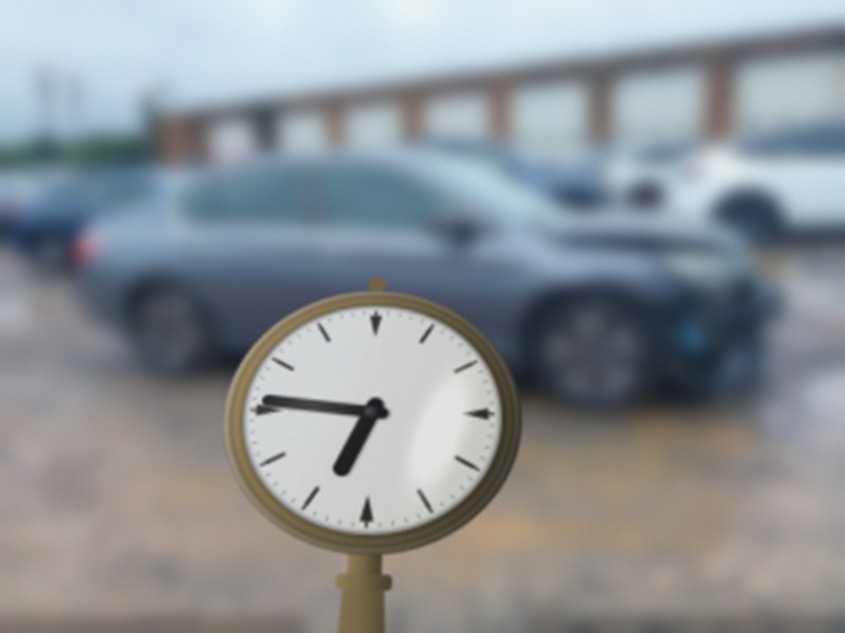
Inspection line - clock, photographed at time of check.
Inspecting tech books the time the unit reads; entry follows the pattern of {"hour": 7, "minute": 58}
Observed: {"hour": 6, "minute": 46}
